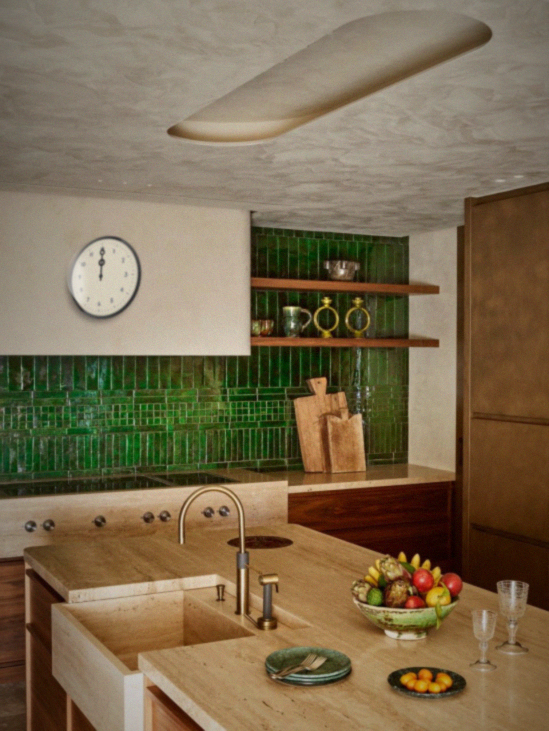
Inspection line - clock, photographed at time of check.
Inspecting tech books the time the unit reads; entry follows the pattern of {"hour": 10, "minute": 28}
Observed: {"hour": 12, "minute": 0}
